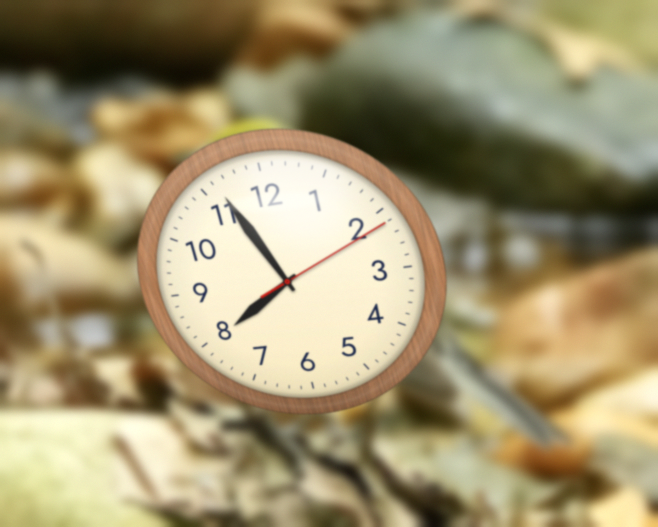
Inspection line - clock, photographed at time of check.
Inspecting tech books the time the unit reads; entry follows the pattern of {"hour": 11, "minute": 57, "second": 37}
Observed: {"hour": 7, "minute": 56, "second": 11}
